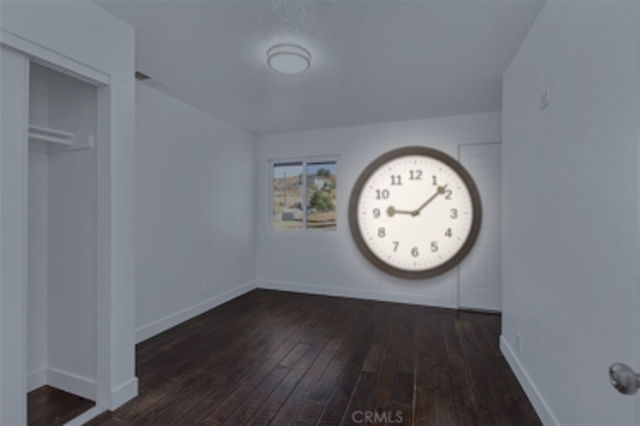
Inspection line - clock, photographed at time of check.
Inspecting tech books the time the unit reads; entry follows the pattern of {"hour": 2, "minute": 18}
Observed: {"hour": 9, "minute": 8}
